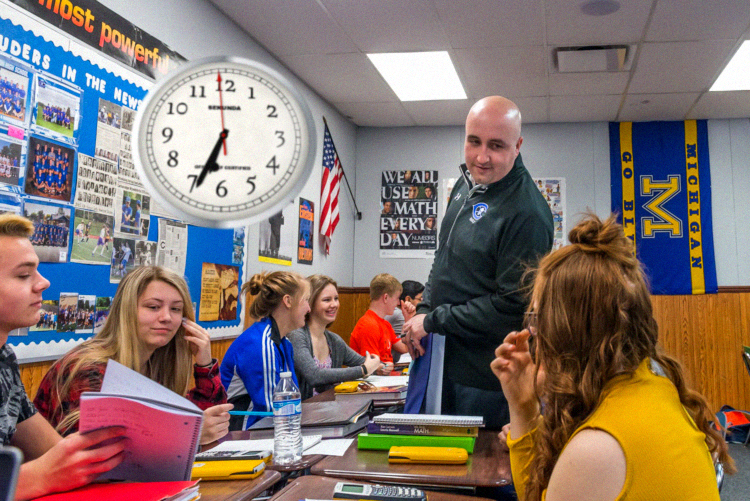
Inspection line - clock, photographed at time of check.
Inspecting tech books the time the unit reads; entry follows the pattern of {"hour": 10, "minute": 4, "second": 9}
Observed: {"hour": 6, "minute": 33, "second": 59}
